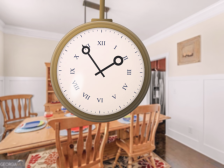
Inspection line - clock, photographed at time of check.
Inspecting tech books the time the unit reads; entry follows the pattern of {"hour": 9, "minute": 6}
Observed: {"hour": 1, "minute": 54}
